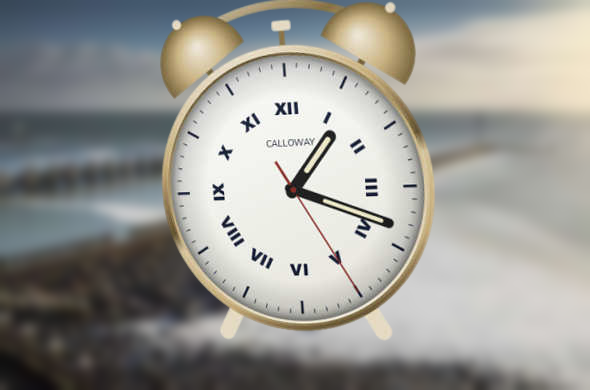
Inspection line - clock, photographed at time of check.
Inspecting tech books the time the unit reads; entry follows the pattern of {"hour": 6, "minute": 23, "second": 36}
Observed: {"hour": 1, "minute": 18, "second": 25}
